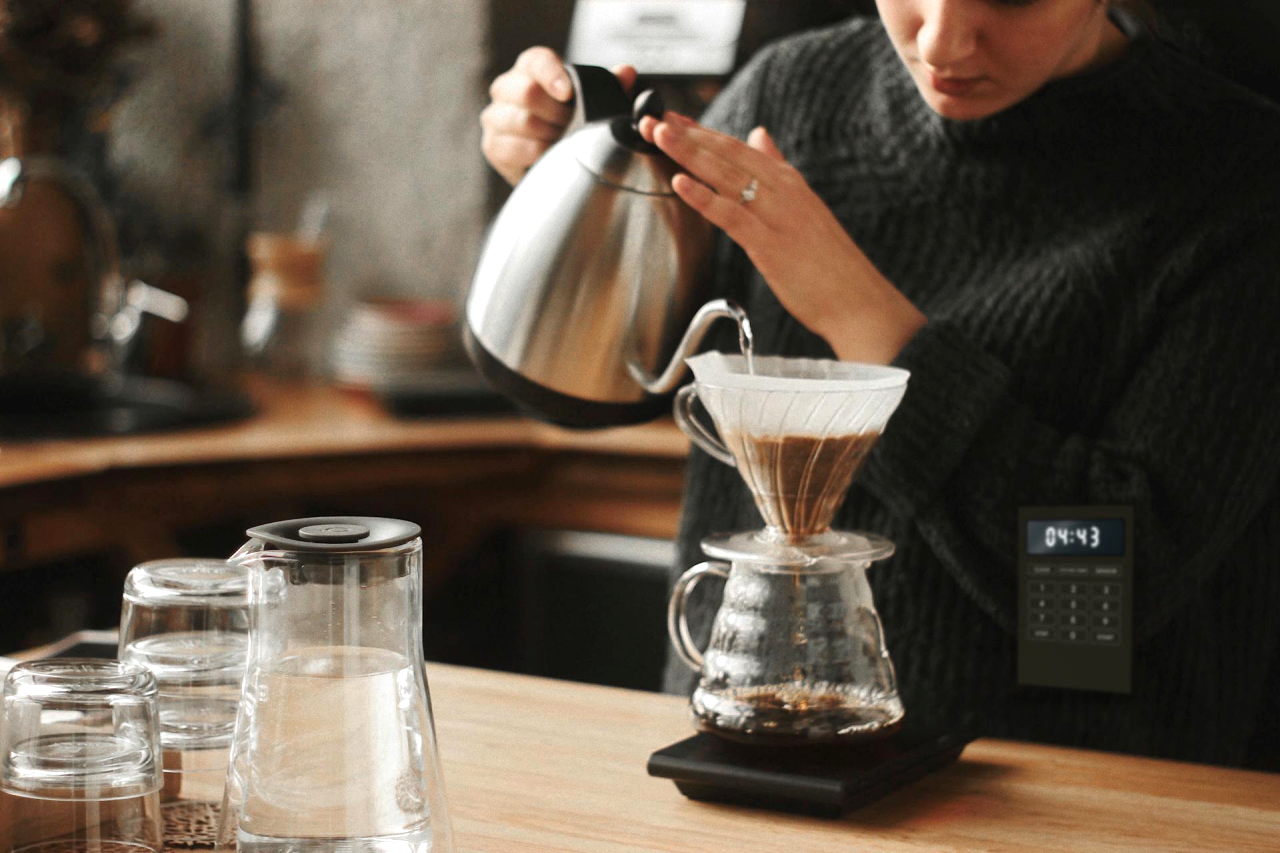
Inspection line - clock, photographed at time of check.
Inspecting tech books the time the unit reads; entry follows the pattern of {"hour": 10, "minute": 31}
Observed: {"hour": 4, "minute": 43}
